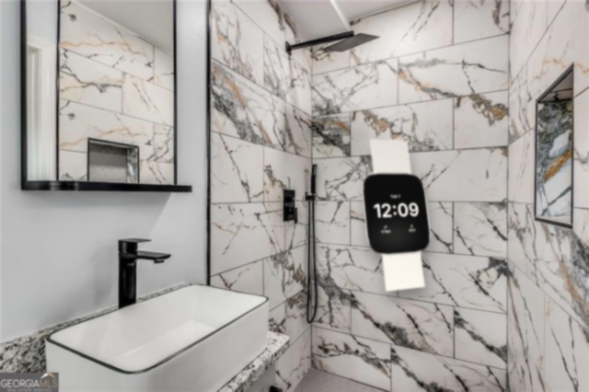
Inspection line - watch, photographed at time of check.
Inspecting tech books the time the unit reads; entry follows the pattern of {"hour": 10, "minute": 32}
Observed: {"hour": 12, "minute": 9}
